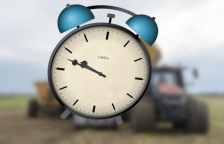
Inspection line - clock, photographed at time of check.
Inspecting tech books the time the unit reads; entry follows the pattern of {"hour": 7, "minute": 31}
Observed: {"hour": 9, "minute": 48}
